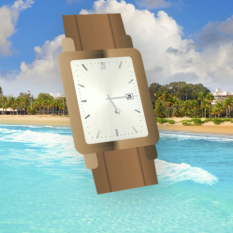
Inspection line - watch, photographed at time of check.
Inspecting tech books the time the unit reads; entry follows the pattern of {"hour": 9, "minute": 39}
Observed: {"hour": 5, "minute": 15}
